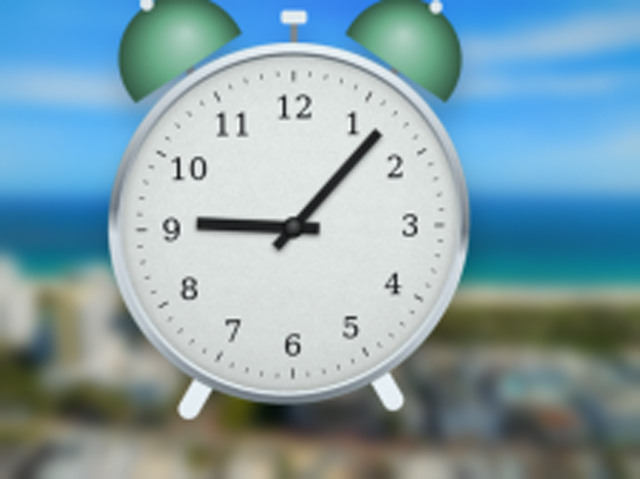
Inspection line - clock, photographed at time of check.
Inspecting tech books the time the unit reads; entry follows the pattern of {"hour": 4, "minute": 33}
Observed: {"hour": 9, "minute": 7}
